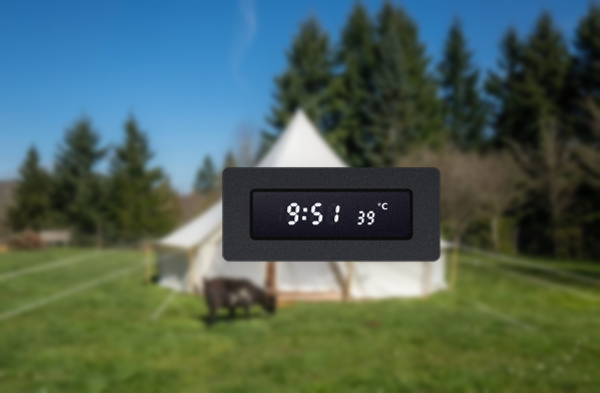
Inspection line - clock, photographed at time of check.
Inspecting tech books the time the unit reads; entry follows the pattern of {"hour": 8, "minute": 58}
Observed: {"hour": 9, "minute": 51}
